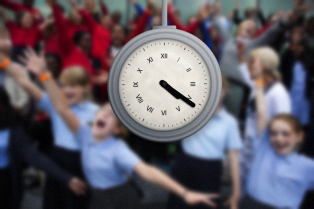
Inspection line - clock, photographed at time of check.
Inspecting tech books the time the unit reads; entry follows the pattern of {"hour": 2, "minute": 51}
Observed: {"hour": 4, "minute": 21}
